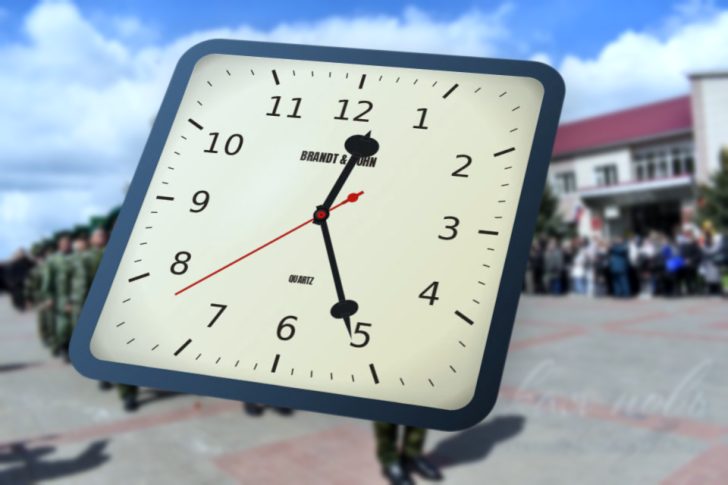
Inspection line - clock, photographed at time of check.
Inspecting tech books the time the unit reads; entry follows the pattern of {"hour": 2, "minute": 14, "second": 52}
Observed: {"hour": 12, "minute": 25, "second": 38}
